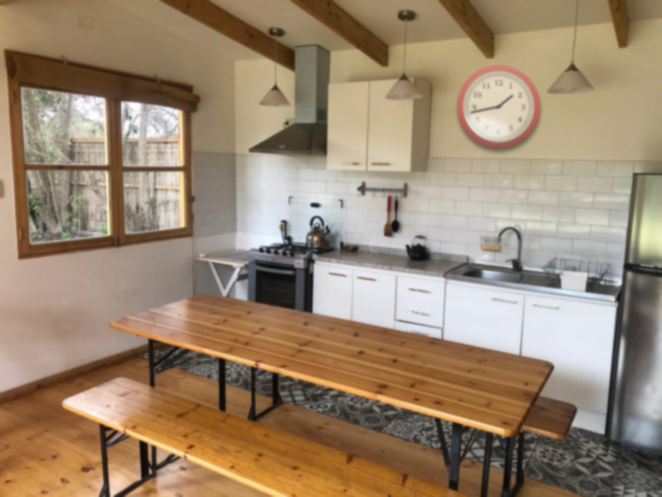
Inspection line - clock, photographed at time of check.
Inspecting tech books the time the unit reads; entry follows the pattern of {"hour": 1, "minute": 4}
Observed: {"hour": 1, "minute": 43}
